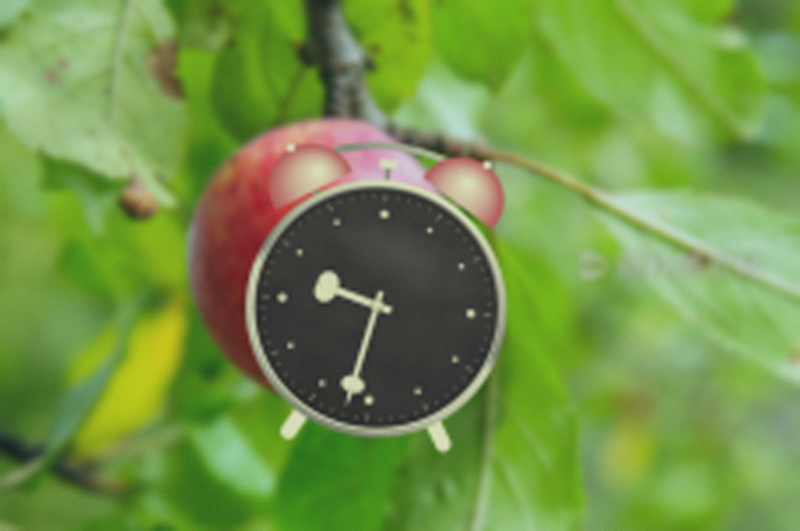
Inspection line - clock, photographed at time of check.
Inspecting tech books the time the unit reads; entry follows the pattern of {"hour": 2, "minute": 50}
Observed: {"hour": 9, "minute": 32}
